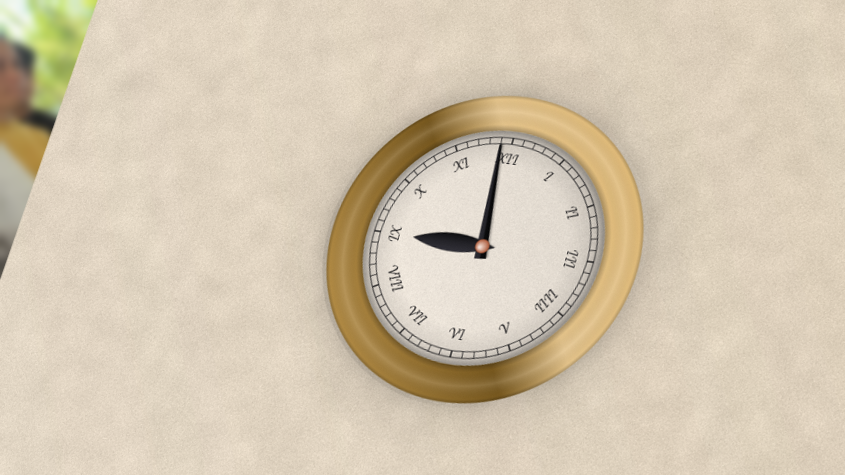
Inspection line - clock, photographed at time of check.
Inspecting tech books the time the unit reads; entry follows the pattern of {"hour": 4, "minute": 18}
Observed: {"hour": 8, "minute": 59}
